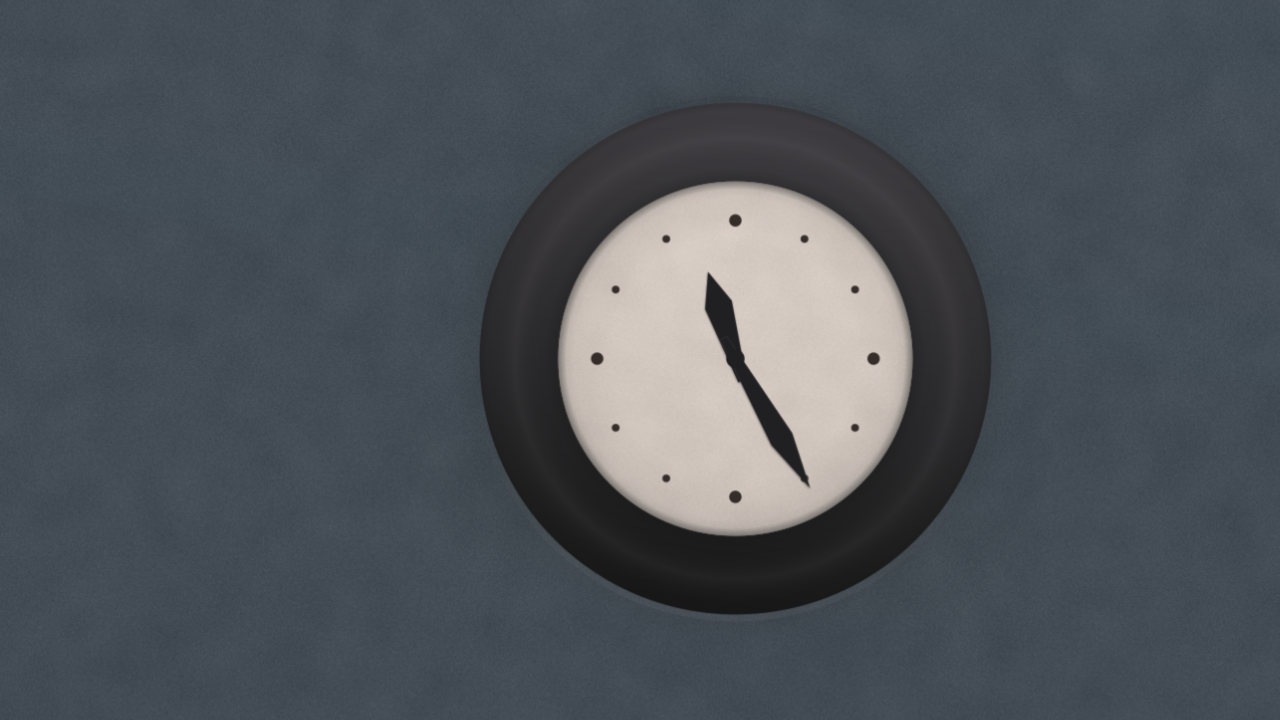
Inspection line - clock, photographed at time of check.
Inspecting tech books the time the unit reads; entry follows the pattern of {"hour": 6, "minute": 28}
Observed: {"hour": 11, "minute": 25}
